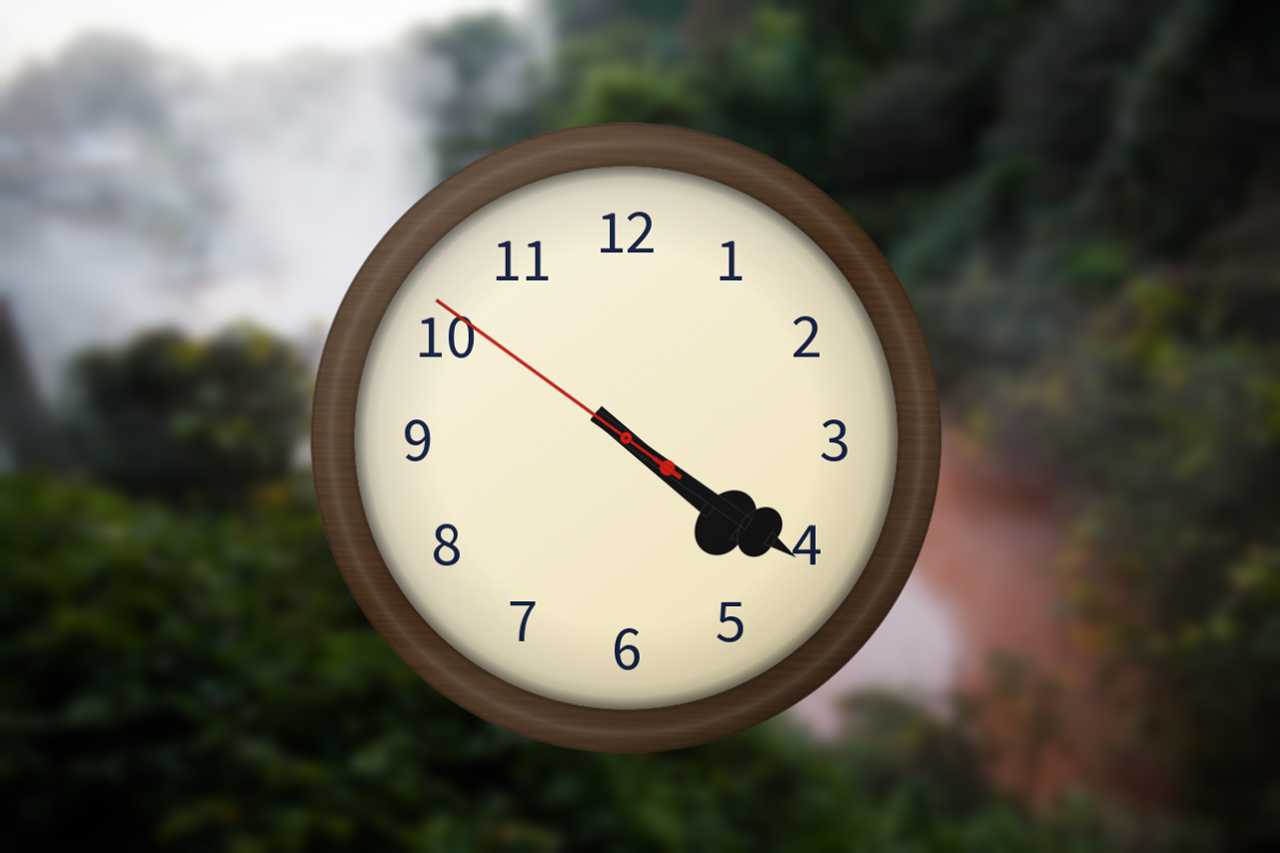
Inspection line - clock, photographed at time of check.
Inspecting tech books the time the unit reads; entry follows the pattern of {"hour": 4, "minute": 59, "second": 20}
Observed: {"hour": 4, "minute": 20, "second": 51}
